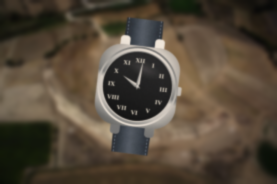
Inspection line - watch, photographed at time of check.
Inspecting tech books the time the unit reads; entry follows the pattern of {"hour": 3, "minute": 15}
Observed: {"hour": 10, "minute": 1}
